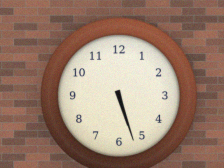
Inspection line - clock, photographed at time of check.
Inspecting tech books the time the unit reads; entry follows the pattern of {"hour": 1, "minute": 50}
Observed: {"hour": 5, "minute": 27}
